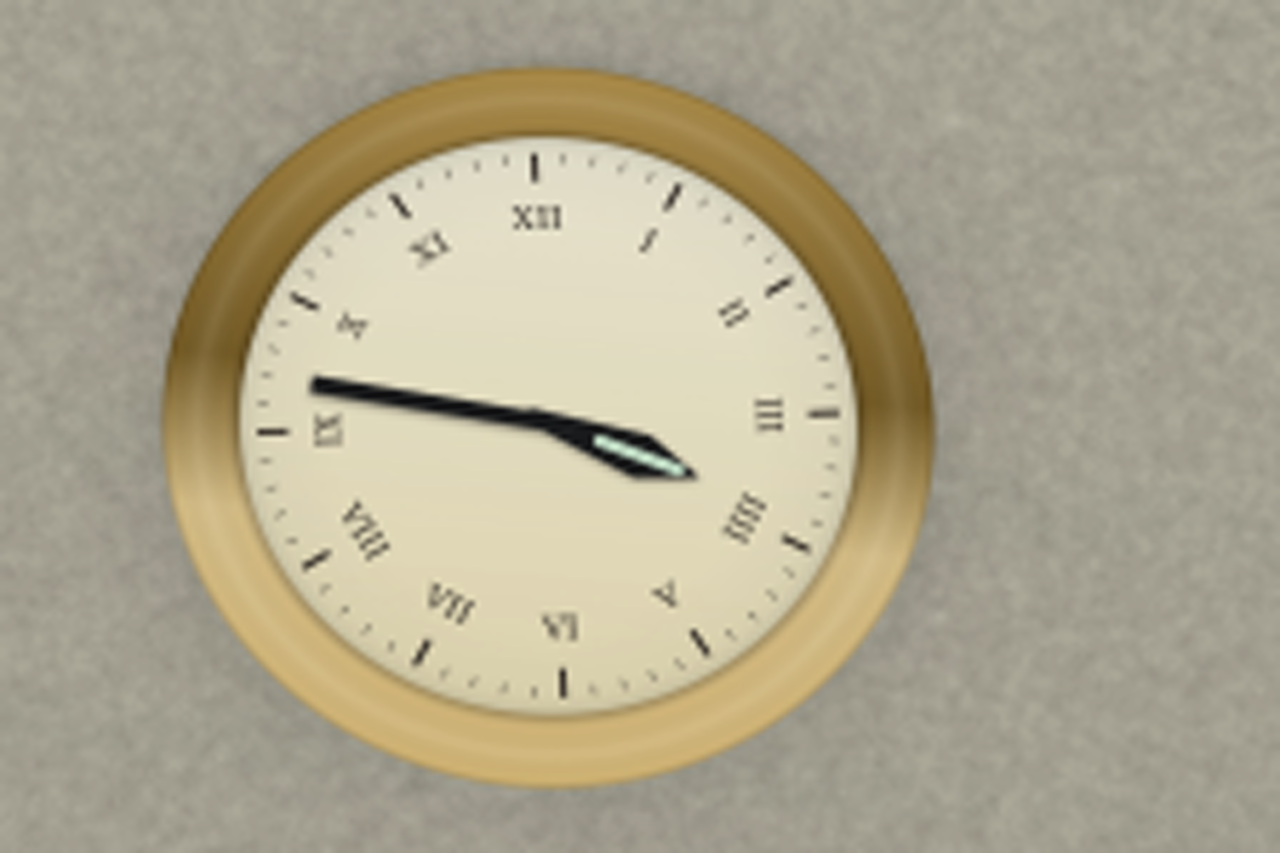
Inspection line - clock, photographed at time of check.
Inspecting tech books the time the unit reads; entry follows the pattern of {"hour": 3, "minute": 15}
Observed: {"hour": 3, "minute": 47}
